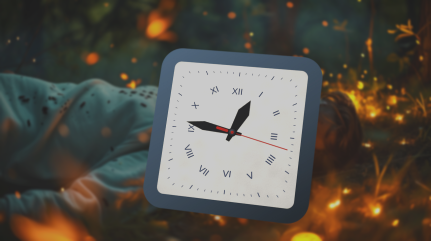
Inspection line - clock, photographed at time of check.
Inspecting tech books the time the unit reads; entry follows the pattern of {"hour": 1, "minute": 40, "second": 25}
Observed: {"hour": 12, "minute": 46, "second": 17}
